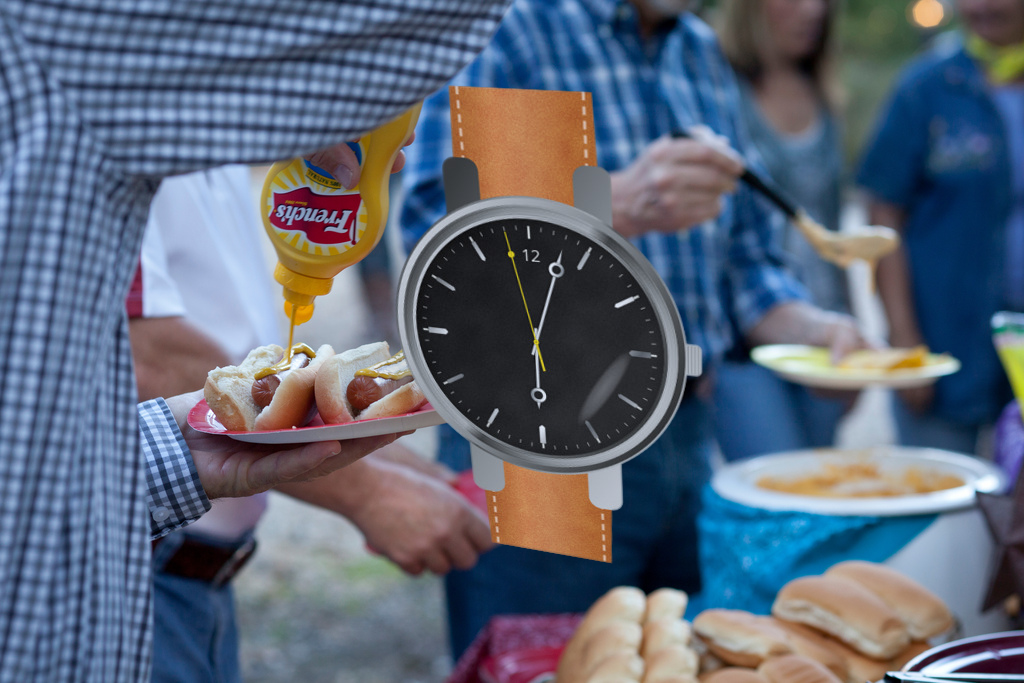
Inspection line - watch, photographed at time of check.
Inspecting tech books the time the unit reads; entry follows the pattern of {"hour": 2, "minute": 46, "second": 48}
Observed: {"hour": 6, "minute": 2, "second": 58}
